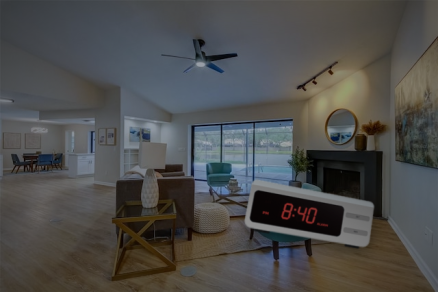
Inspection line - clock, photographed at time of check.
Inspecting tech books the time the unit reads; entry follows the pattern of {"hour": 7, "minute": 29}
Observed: {"hour": 8, "minute": 40}
